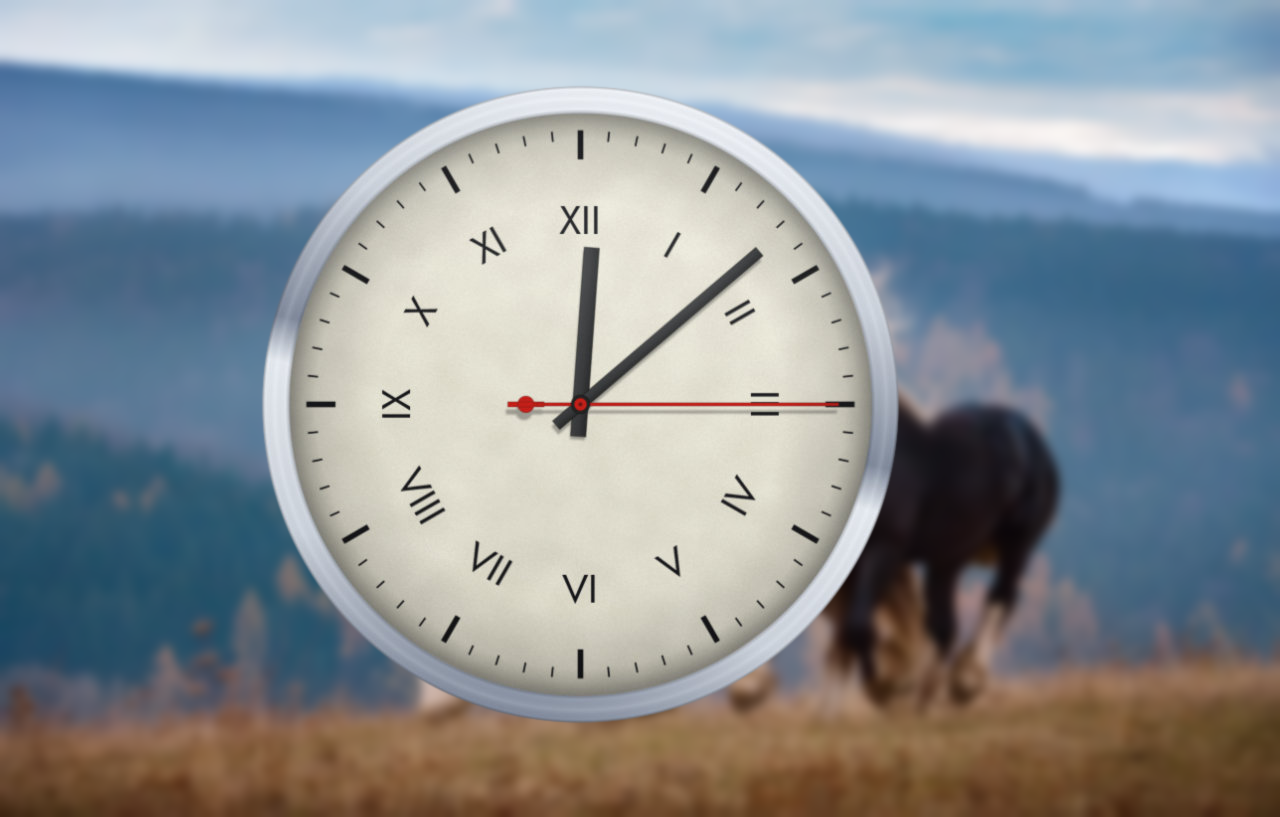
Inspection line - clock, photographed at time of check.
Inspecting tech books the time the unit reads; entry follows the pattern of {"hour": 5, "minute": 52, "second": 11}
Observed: {"hour": 12, "minute": 8, "second": 15}
